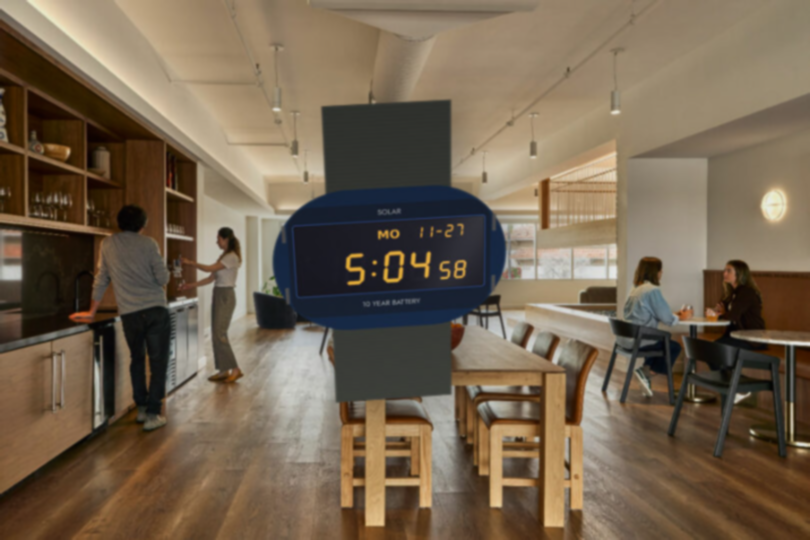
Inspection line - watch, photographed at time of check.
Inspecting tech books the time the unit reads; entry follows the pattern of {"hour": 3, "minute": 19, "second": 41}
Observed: {"hour": 5, "minute": 4, "second": 58}
